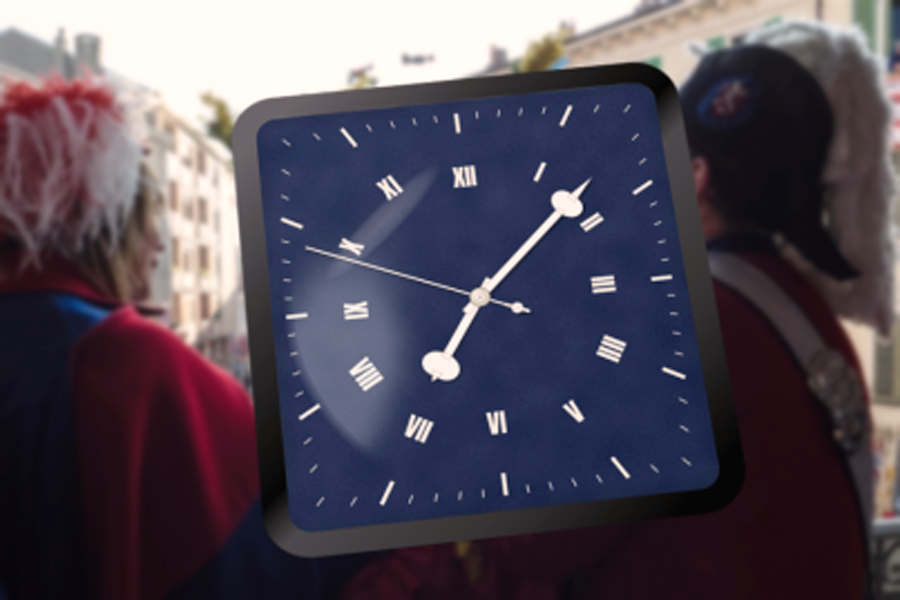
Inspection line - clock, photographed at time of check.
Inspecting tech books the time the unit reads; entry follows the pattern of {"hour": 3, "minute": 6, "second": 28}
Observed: {"hour": 7, "minute": 7, "second": 49}
